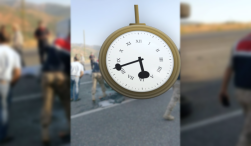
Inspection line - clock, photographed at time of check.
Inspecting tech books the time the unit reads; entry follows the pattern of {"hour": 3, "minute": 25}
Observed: {"hour": 5, "minute": 42}
